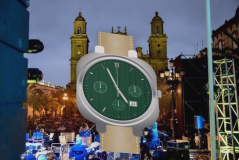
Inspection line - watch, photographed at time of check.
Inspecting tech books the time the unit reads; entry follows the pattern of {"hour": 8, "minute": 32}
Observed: {"hour": 4, "minute": 56}
